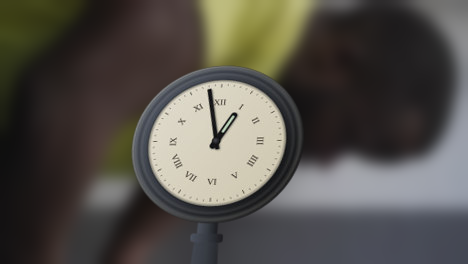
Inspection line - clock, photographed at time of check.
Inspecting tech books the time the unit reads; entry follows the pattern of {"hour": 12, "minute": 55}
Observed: {"hour": 12, "minute": 58}
